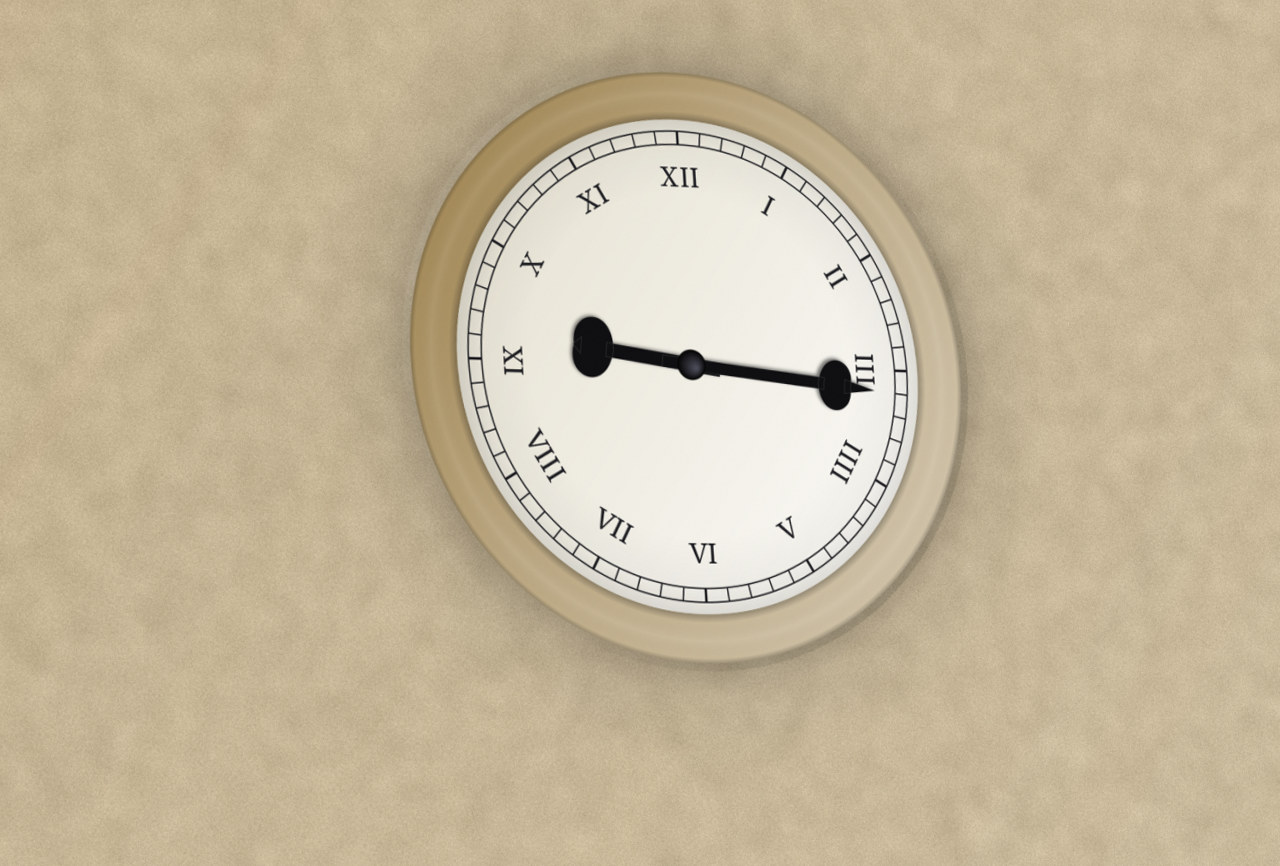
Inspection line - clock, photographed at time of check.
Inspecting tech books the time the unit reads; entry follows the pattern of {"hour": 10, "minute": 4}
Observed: {"hour": 9, "minute": 16}
